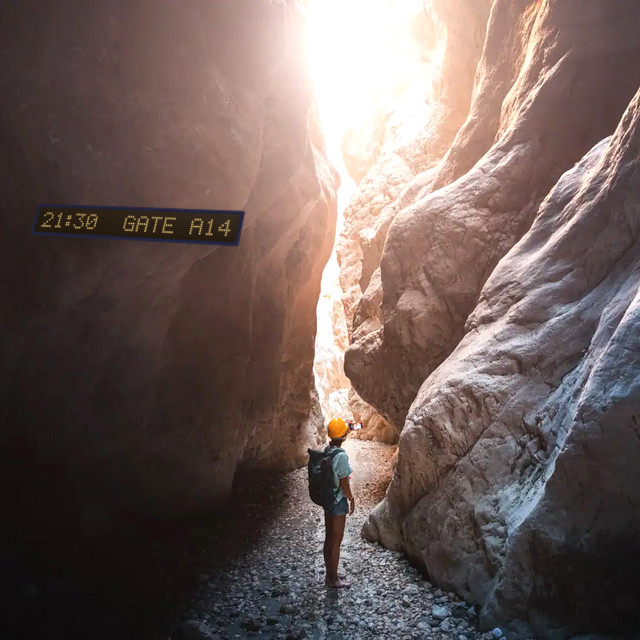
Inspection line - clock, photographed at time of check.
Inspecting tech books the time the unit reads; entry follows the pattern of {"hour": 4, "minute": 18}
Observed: {"hour": 21, "minute": 30}
